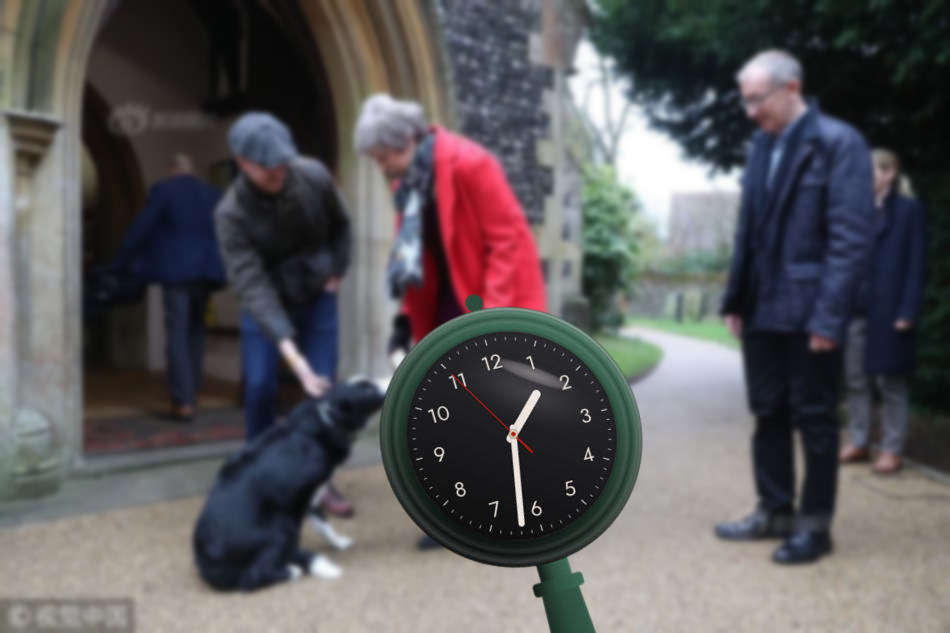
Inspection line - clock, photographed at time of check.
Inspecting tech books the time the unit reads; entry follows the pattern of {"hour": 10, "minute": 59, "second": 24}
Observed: {"hour": 1, "minute": 31, "second": 55}
